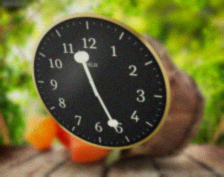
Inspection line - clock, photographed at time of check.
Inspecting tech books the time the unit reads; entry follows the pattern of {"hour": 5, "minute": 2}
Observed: {"hour": 11, "minute": 26}
